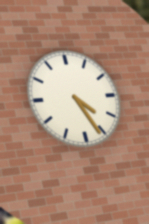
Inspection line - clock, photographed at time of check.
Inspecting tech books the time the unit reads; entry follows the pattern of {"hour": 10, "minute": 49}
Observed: {"hour": 4, "minute": 26}
